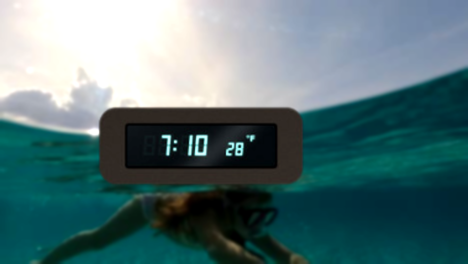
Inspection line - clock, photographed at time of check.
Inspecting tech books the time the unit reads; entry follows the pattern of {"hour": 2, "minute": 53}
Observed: {"hour": 7, "minute": 10}
